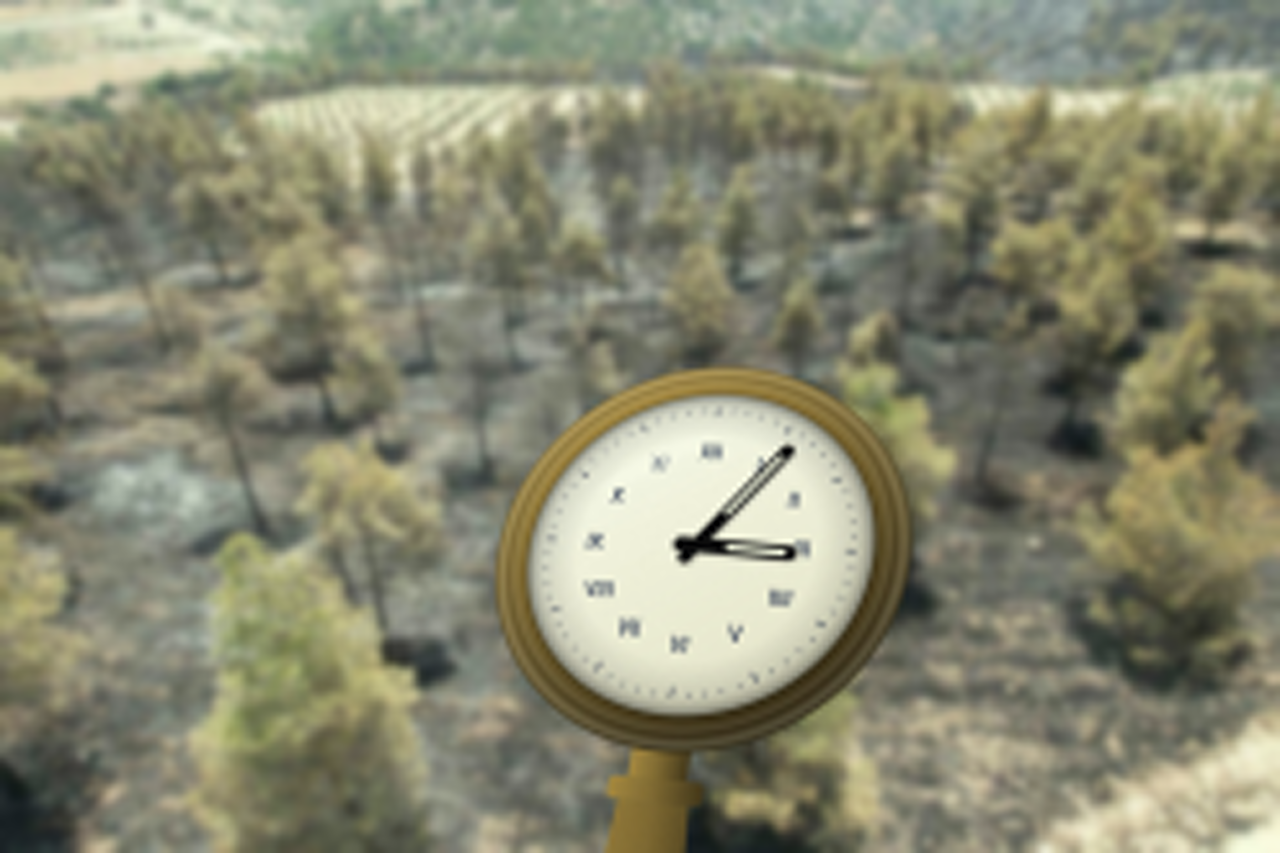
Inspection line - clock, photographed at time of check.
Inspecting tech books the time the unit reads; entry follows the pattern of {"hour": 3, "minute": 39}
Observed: {"hour": 3, "minute": 6}
